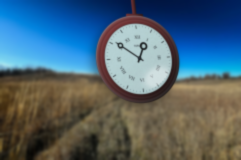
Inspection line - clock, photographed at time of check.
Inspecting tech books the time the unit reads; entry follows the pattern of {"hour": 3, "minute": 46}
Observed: {"hour": 12, "minute": 51}
